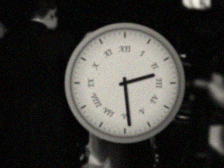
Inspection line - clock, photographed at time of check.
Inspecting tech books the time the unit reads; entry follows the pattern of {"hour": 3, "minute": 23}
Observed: {"hour": 2, "minute": 29}
